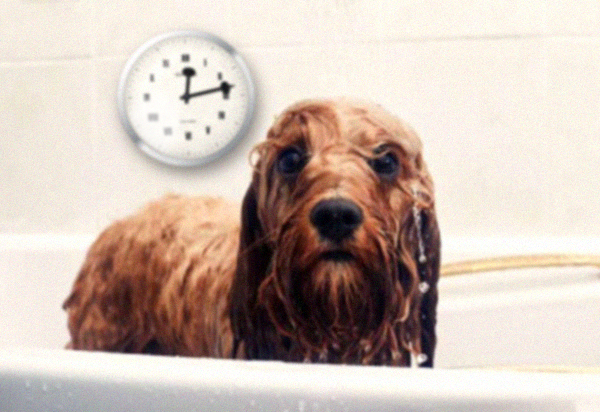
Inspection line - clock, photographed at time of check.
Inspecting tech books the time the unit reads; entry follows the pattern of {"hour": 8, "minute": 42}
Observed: {"hour": 12, "minute": 13}
